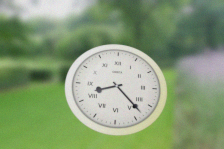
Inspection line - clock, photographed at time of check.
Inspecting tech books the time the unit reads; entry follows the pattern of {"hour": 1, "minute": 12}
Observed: {"hour": 8, "minute": 23}
